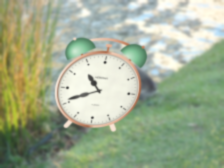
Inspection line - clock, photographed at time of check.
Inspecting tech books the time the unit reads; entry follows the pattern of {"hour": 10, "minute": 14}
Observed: {"hour": 10, "minute": 41}
